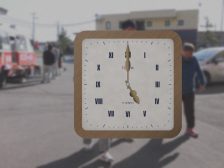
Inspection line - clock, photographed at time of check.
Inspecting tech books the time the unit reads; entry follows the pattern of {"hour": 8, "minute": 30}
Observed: {"hour": 5, "minute": 0}
